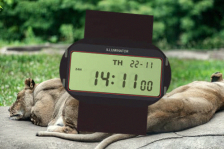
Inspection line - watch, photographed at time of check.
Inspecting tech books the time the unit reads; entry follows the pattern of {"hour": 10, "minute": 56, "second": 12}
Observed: {"hour": 14, "minute": 11, "second": 0}
